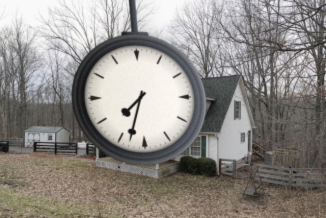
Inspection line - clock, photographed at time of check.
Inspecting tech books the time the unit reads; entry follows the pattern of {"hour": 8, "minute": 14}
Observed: {"hour": 7, "minute": 33}
